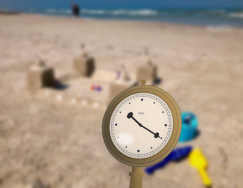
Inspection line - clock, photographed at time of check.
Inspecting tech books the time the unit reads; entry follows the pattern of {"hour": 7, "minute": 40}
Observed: {"hour": 10, "minute": 20}
